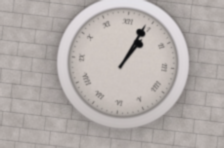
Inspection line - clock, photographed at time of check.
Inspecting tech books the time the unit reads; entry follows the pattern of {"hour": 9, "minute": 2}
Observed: {"hour": 1, "minute": 4}
